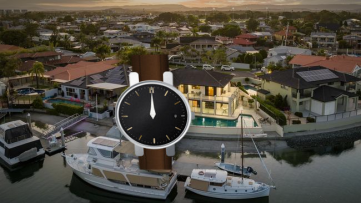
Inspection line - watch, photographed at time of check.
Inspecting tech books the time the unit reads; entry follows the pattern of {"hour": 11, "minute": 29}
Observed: {"hour": 12, "minute": 0}
